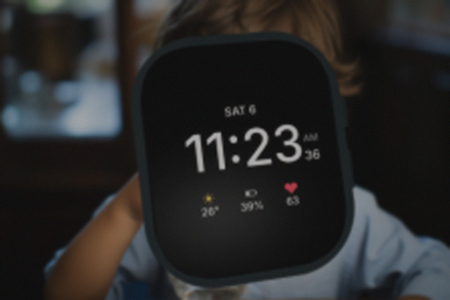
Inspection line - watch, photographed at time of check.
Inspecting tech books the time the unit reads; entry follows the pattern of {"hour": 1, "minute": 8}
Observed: {"hour": 11, "minute": 23}
